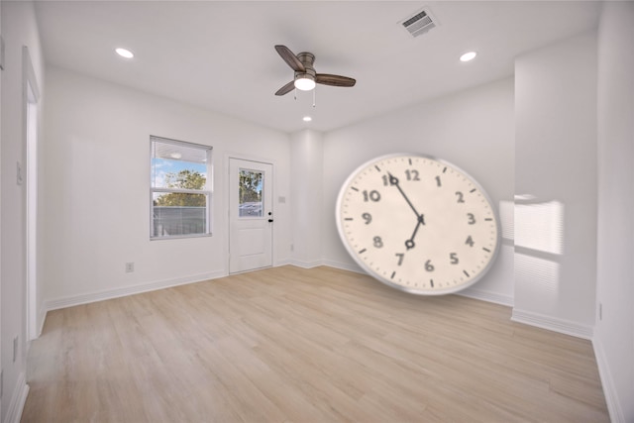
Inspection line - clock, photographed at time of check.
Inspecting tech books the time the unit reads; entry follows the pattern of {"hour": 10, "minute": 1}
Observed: {"hour": 6, "minute": 56}
